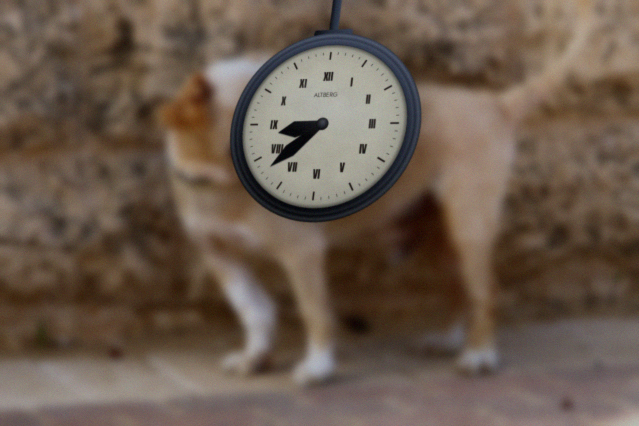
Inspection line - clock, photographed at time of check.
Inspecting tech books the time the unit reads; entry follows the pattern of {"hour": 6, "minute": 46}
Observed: {"hour": 8, "minute": 38}
